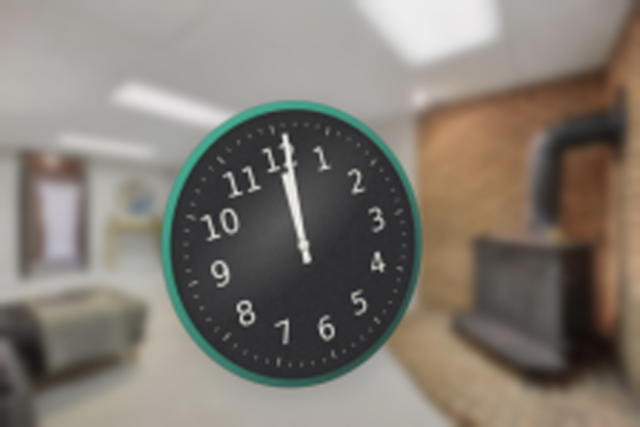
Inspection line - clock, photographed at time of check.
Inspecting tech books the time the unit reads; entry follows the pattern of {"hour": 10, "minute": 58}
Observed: {"hour": 12, "minute": 1}
